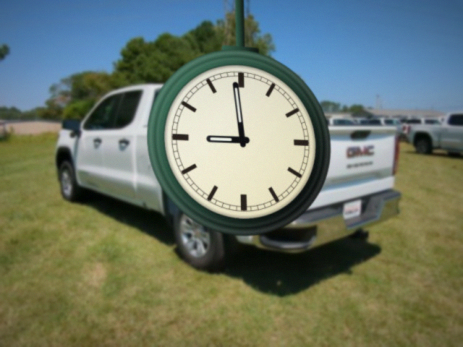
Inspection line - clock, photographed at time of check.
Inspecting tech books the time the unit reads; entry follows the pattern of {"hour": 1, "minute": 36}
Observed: {"hour": 8, "minute": 59}
